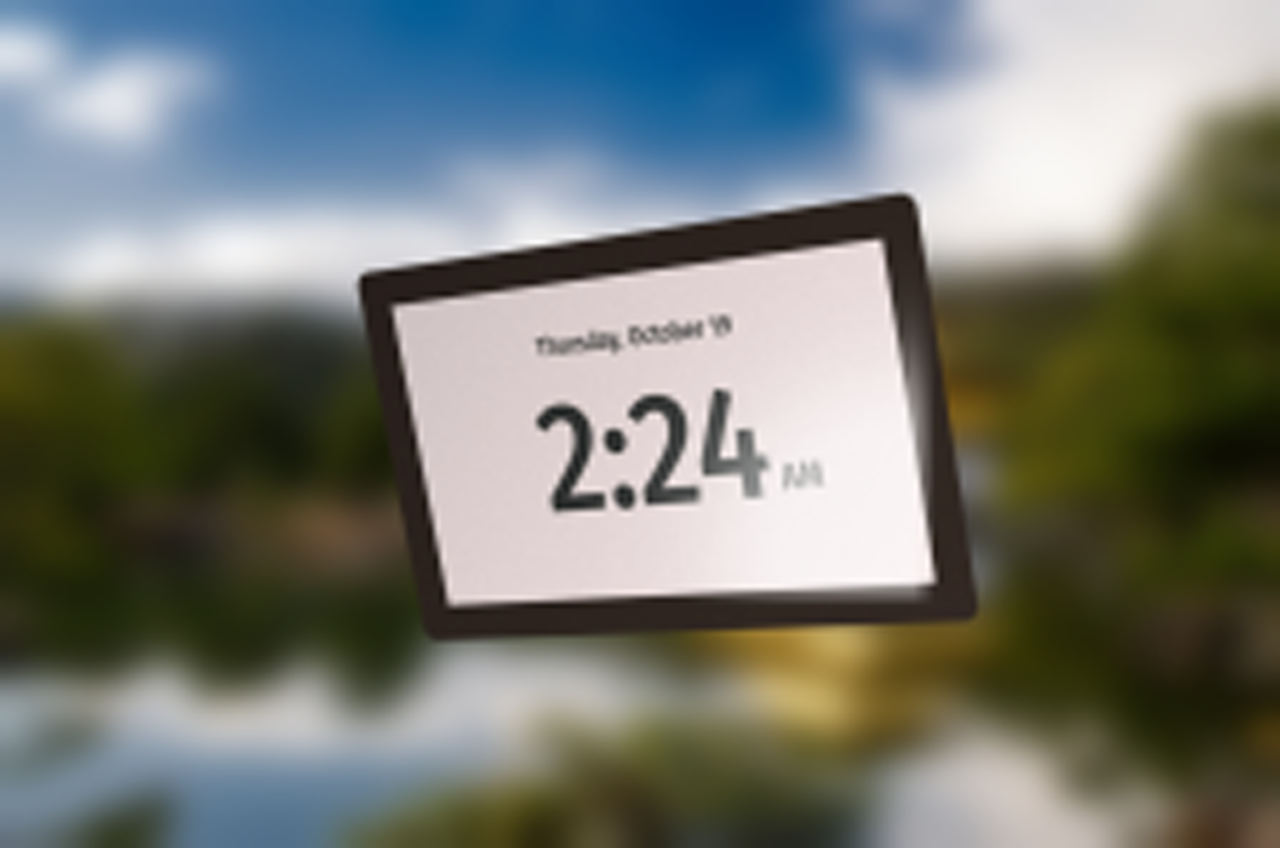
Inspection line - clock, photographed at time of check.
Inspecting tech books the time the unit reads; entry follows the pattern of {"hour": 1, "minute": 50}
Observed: {"hour": 2, "minute": 24}
